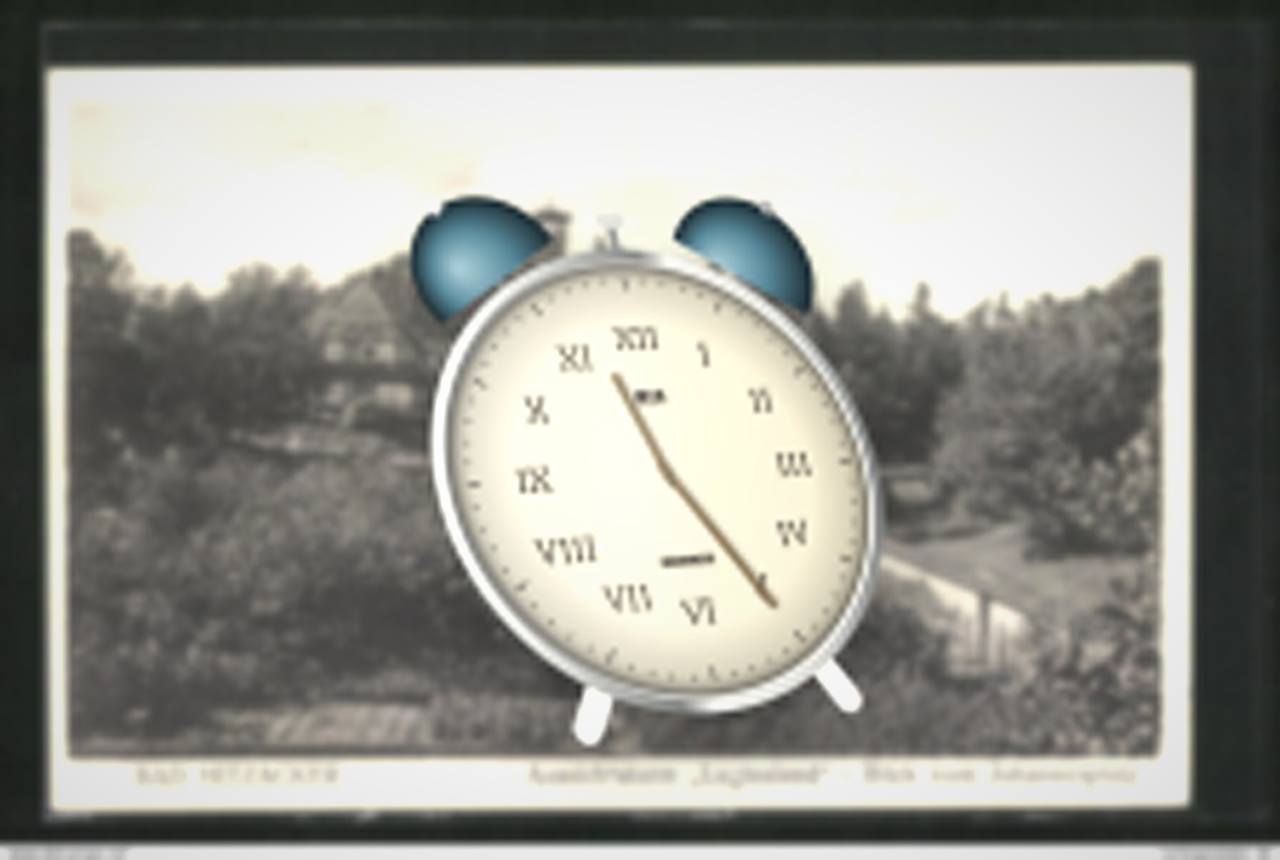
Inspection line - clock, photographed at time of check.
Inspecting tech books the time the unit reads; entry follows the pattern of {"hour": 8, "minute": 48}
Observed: {"hour": 11, "minute": 25}
